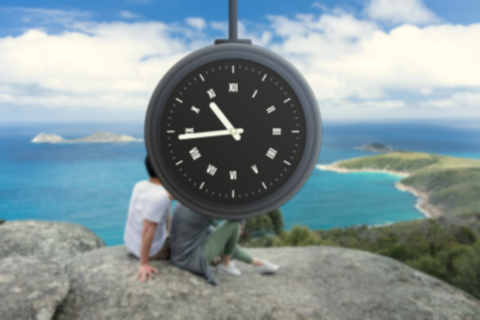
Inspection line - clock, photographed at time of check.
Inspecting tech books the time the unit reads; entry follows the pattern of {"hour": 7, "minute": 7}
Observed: {"hour": 10, "minute": 44}
